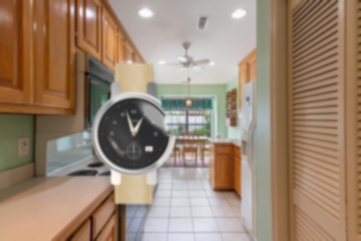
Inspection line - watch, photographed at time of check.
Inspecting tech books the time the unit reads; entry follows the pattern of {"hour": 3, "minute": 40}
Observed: {"hour": 12, "minute": 57}
